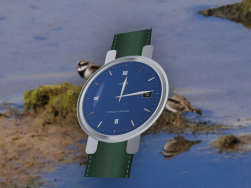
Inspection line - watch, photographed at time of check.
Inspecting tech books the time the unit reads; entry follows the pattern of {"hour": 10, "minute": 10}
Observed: {"hour": 12, "minute": 14}
